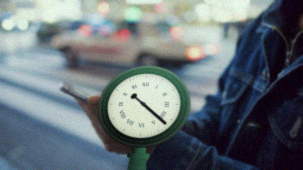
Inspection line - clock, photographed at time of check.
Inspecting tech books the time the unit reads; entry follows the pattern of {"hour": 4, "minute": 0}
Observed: {"hour": 10, "minute": 22}
